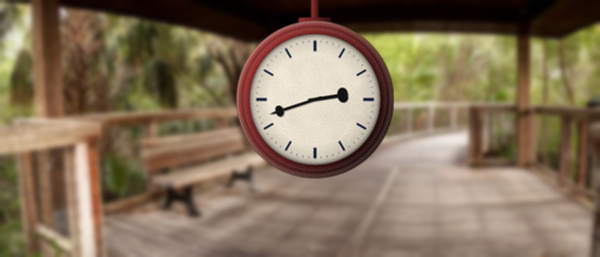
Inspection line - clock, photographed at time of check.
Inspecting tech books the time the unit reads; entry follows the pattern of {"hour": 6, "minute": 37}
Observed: {"hour": 2, "minute": 42}
